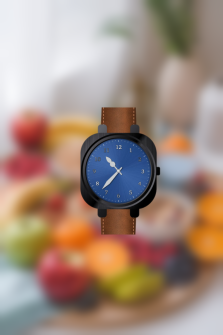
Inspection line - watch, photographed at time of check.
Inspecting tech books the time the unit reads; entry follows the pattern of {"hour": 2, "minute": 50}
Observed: {"hour": 10, "minute": 37}
